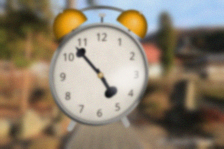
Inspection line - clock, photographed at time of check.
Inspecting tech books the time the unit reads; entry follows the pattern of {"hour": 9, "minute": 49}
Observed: {"hour": 4, "minute": 53}
